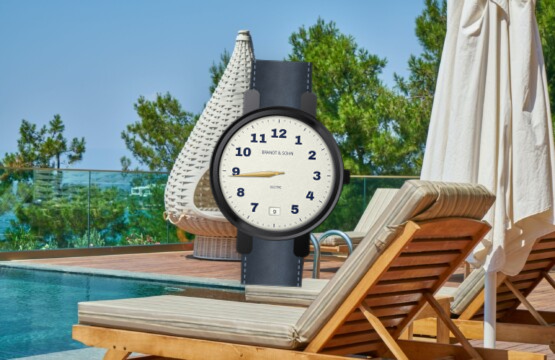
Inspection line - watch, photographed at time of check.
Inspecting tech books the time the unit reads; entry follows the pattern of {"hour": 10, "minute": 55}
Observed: {"hour": 8, "minute": 44}
